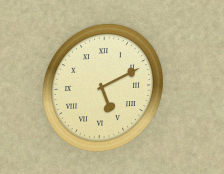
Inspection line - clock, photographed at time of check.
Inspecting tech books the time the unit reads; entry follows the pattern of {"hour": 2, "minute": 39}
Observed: {"hour": 5, "minute": 11}
